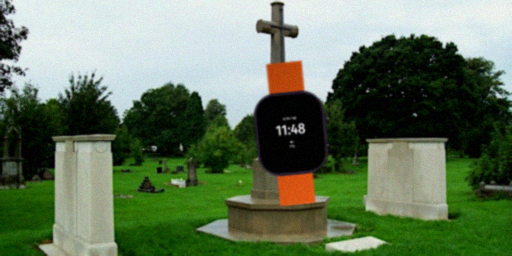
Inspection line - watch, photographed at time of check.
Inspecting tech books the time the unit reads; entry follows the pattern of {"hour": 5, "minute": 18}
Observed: {"hour": 11, "minute": 48}
